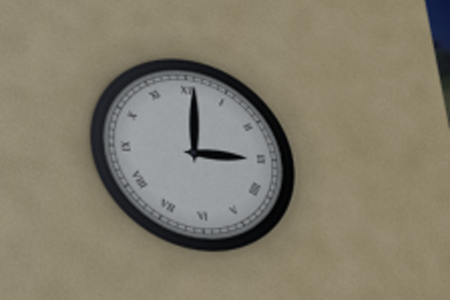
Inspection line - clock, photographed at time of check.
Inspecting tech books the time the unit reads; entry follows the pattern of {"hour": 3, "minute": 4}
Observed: {"hour": 3, "minute": 1}
